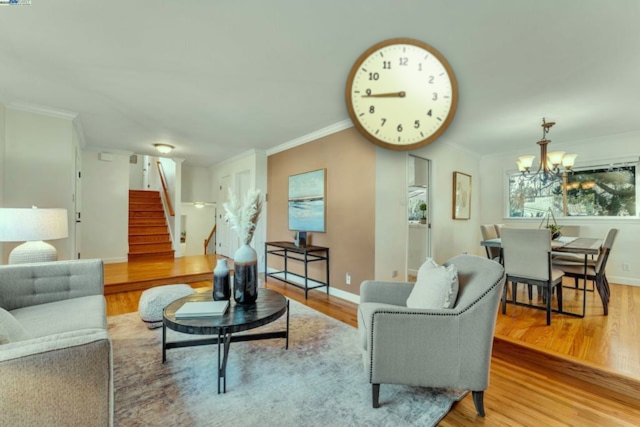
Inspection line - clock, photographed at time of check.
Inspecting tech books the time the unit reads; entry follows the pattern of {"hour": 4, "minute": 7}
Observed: {"hour": 8, "minute": 44}
